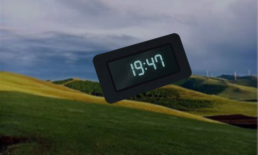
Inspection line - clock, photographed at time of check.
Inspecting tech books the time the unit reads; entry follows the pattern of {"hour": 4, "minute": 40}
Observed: {"hour": 19, "minute": 47}
